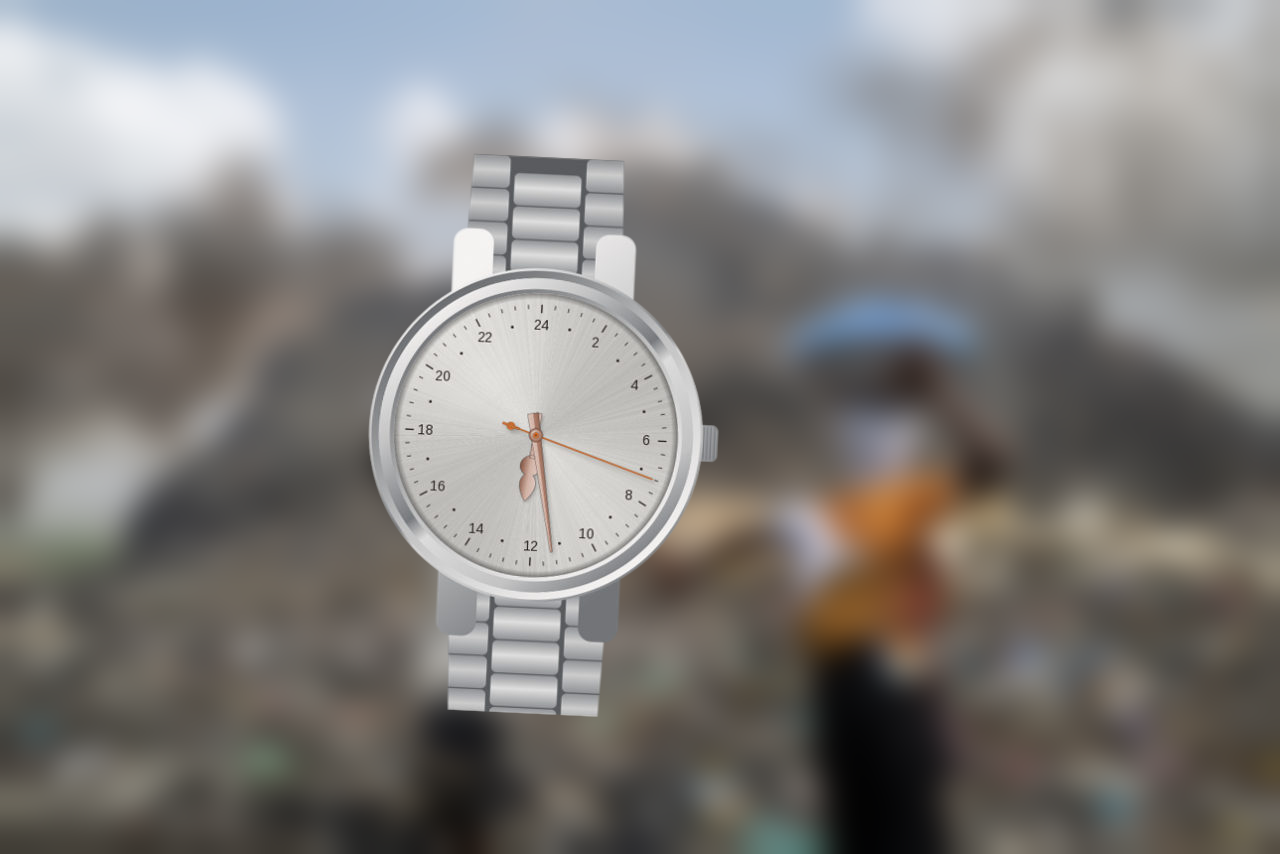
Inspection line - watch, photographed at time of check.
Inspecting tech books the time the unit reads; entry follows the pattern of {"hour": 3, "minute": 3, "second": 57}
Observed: {"hour": 12, "minute": 28, "second": 18}
